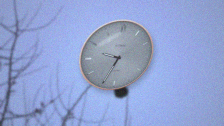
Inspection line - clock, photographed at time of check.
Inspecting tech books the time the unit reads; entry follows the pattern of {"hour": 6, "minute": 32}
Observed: {"hour": 9, "minute": 34}
